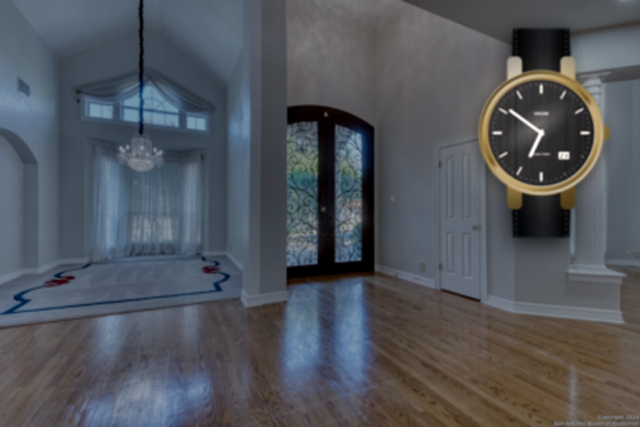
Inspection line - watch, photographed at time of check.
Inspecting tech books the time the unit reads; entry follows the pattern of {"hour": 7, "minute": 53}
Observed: {"hour": 6, "minute": 51}
